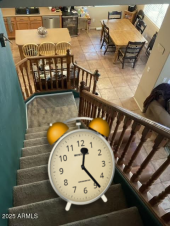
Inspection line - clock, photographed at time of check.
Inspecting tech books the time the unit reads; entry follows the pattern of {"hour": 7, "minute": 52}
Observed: {"hour": 12, "minute": 24}
